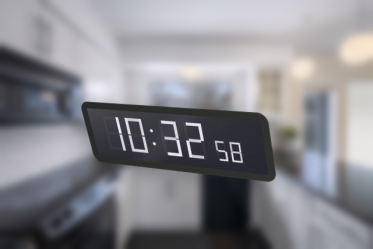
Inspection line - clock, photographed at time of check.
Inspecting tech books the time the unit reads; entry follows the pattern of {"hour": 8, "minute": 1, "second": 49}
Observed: {"hour": 10, "minute": 32, "second": 58}
